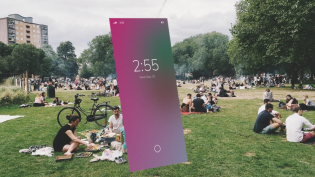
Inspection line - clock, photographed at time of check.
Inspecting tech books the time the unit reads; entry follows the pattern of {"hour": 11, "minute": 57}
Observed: {"hour": 2, "minute": 55}
